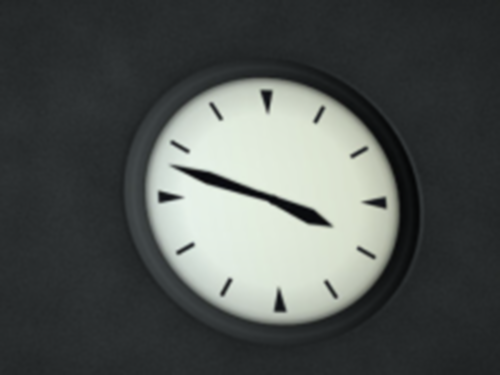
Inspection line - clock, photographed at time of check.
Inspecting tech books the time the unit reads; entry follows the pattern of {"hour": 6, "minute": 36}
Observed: {"hour": 3, "minute": 48}
